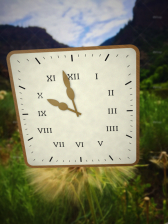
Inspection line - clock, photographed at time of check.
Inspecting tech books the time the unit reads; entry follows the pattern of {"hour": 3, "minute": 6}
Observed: {"hour": 9, "minute": 58}
